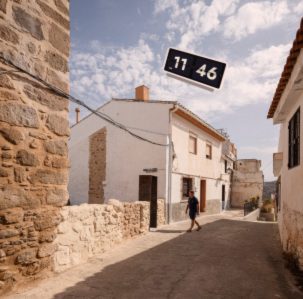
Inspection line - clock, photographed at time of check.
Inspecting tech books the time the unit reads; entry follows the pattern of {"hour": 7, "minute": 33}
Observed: {"hour": 11, "minute": 46}
